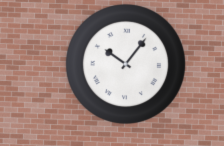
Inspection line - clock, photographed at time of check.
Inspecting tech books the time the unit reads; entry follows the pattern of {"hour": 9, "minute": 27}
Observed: {"hour": 10, "minute": 6}
